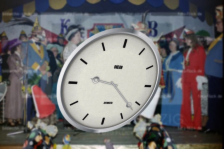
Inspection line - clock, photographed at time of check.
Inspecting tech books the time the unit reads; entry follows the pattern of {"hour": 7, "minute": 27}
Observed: {"hour": 9, "minute": 22}
